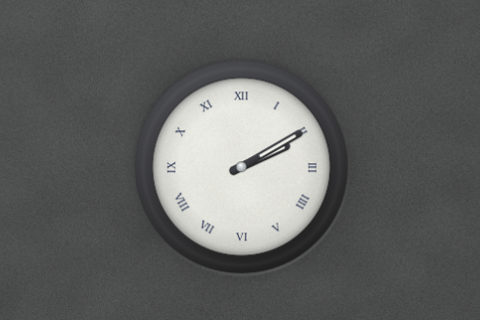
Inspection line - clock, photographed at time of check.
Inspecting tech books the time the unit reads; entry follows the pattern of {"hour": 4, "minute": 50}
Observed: {"hour": 2, "minute": 10}
